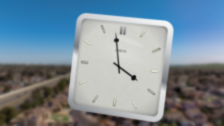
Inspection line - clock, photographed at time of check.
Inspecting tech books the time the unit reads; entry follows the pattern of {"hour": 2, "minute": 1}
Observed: {"hour": 3, "minute": 58}
